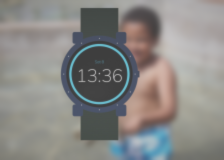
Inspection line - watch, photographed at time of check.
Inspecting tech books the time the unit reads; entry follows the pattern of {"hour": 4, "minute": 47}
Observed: {"hour": 13, "minute": 36}
